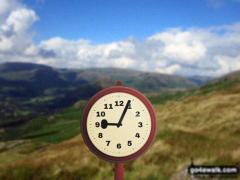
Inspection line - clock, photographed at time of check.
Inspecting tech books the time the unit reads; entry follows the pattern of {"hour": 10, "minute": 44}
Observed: {"hour": 9, "minute": 4}
